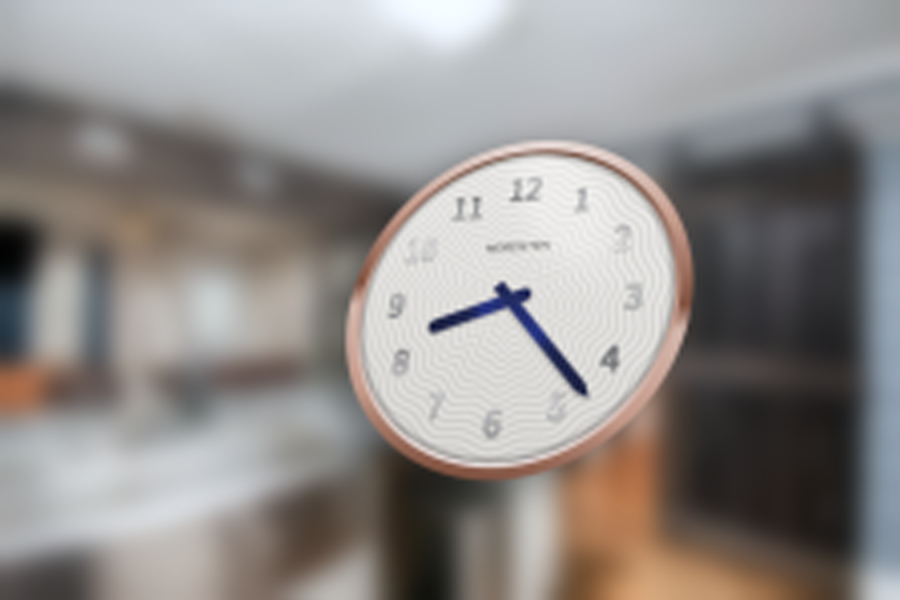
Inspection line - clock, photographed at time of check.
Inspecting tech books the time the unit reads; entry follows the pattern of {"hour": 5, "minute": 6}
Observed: {"hour": 8, "minute": 23}
